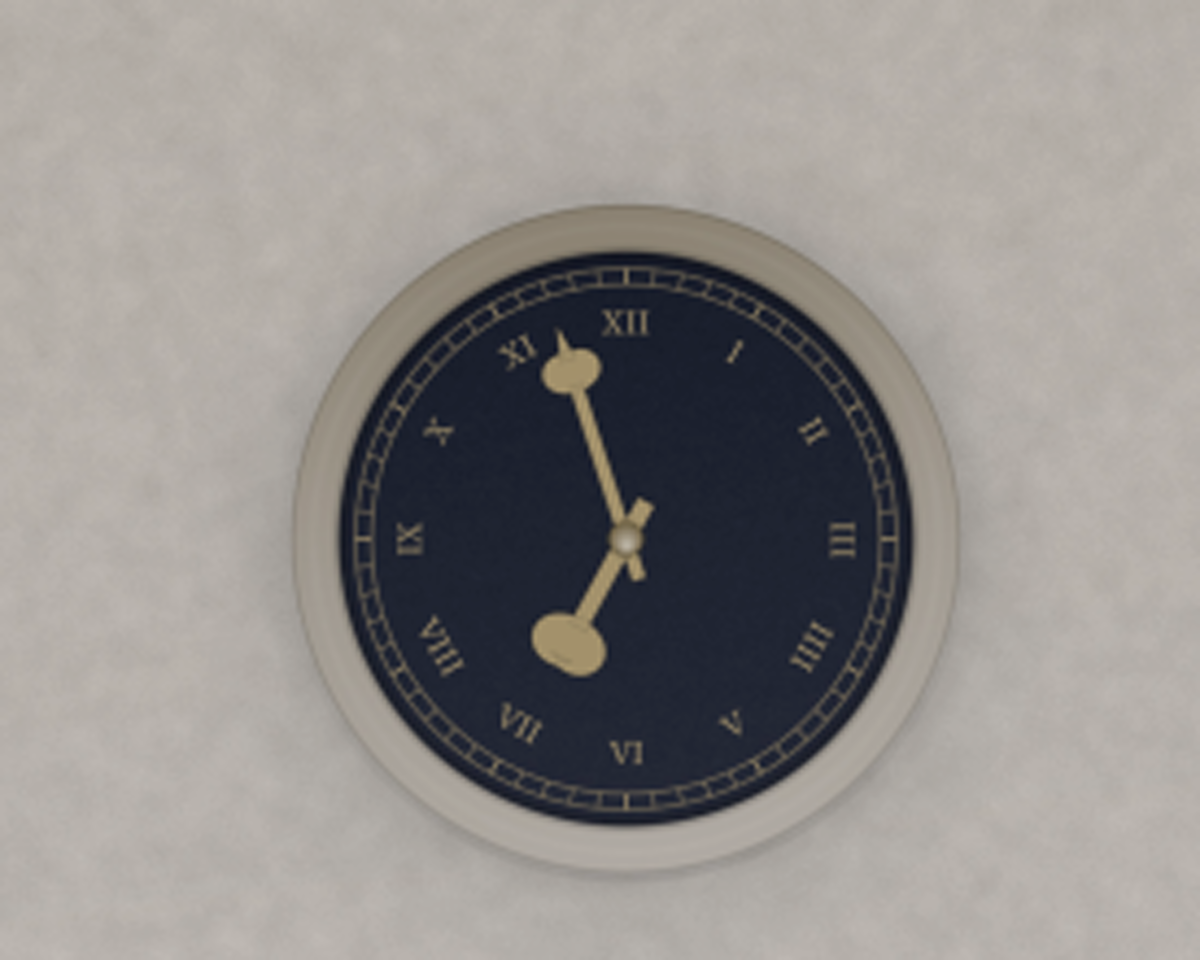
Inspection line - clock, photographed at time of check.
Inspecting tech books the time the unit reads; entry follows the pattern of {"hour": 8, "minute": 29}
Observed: {"hour": 6, "minute": 57}
